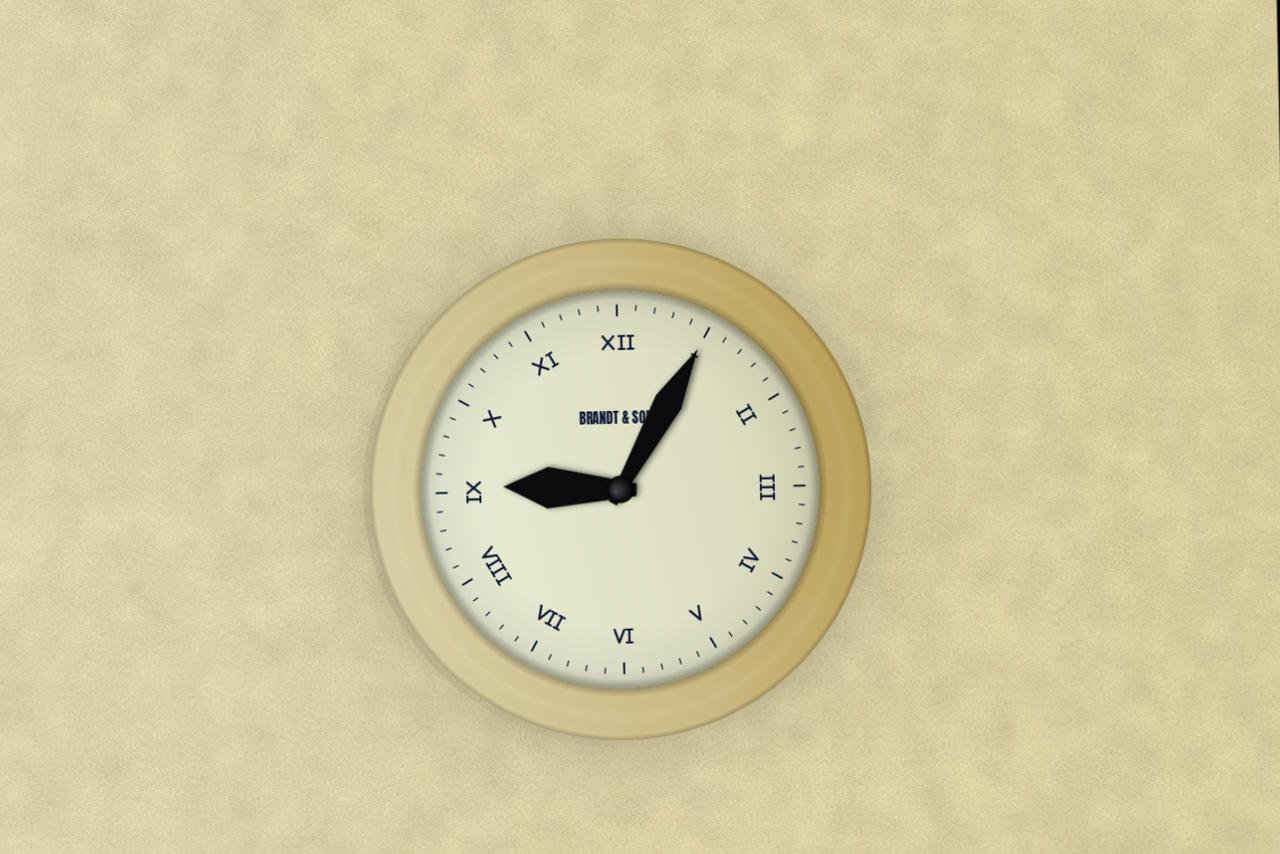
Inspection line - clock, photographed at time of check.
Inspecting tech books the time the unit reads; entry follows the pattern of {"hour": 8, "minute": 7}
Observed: {"hour": 9, "minute": 5}
